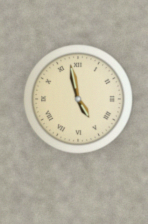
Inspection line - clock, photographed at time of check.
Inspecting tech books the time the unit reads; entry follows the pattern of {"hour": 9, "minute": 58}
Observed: {"hour": 4, "minute": 58}
